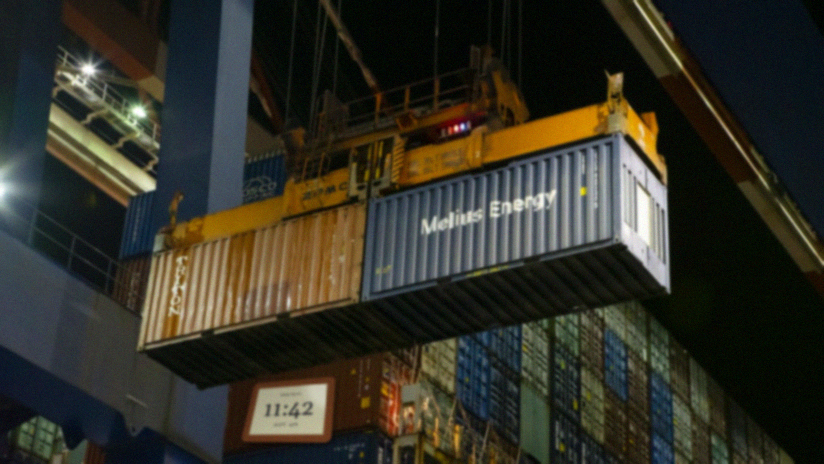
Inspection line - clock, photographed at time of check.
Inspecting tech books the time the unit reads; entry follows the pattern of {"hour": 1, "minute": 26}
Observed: {"hour": 11, "minute": 42}
